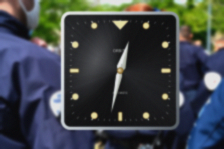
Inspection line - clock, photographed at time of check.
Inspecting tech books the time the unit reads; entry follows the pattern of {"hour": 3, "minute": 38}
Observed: {"hour": 12, "minute": 32}
